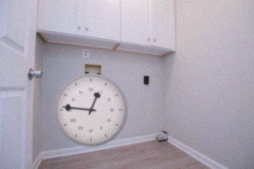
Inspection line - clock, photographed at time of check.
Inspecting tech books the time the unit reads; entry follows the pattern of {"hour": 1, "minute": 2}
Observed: {"hour": 12, "minute": 46}
